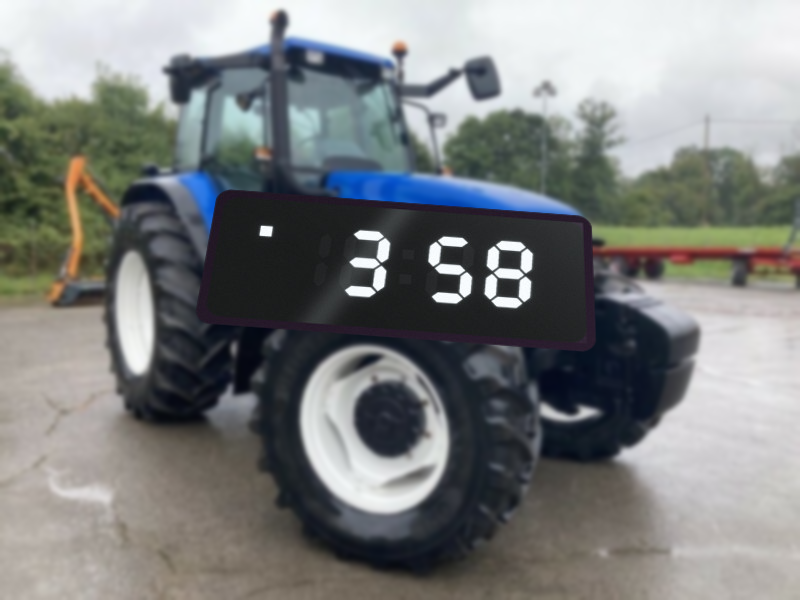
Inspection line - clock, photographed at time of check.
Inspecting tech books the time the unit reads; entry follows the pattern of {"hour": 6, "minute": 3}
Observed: {"hour": 3, "minute": 58}
